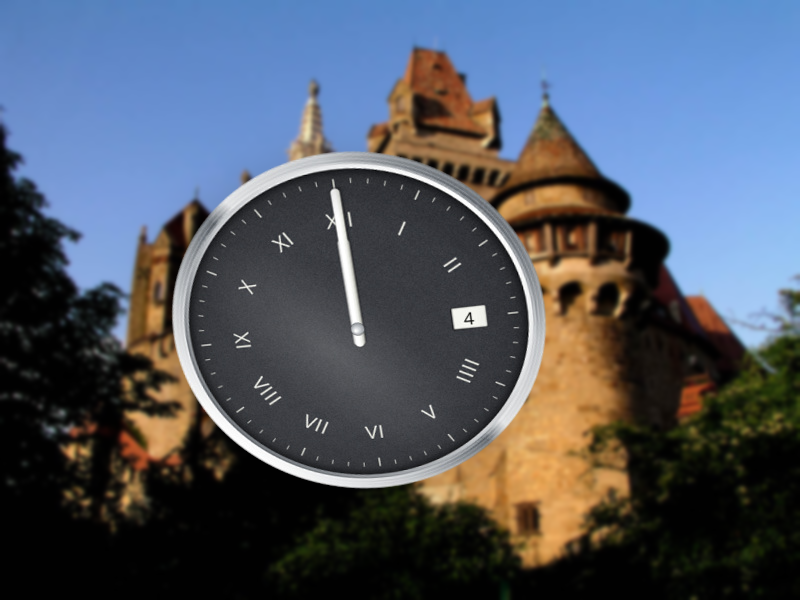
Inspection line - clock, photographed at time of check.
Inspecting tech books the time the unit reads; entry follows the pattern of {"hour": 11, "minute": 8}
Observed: {"hour": 12, "minute": 0}
